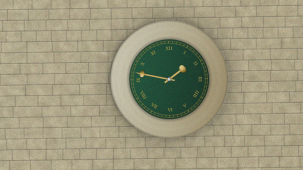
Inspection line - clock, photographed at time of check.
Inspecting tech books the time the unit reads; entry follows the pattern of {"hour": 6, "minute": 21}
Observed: {"hour": 1, "minute": 47}
